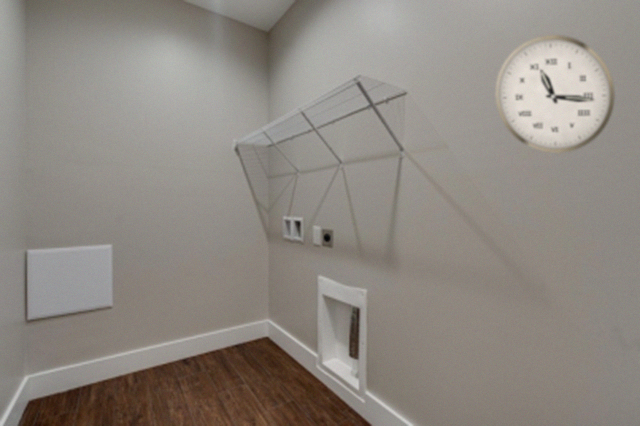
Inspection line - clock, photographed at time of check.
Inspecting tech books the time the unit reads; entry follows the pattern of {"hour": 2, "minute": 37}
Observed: {"hour": 11, "minute": 16}
